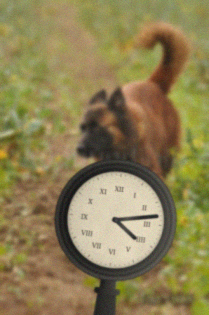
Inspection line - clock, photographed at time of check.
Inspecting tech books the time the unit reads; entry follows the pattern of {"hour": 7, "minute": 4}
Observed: {"hour": 4, "minute": 13}
